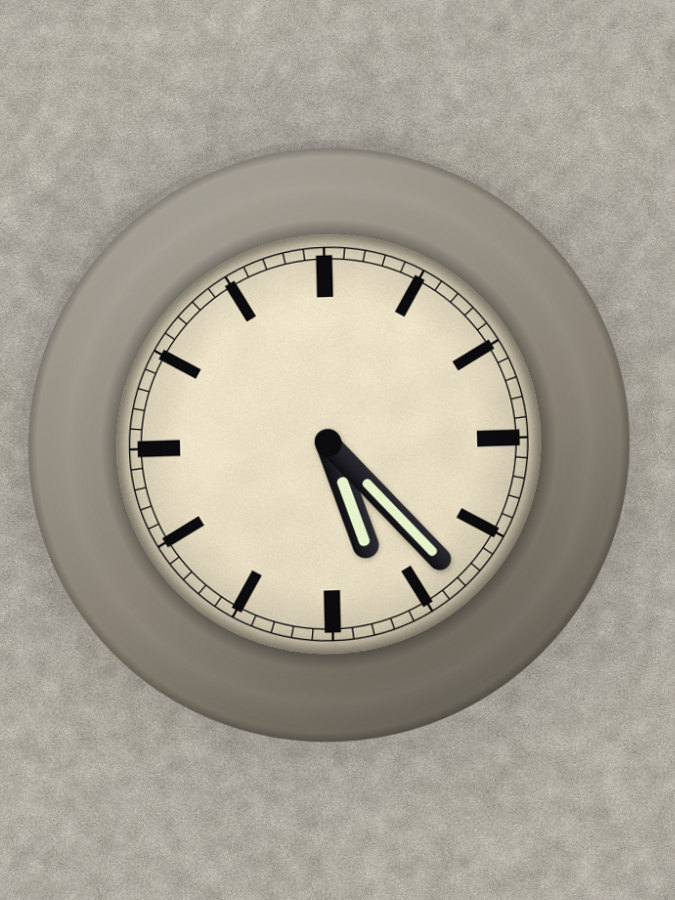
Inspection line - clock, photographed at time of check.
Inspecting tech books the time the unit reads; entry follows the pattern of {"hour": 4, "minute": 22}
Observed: {"hour": 5, "minute": 23}
